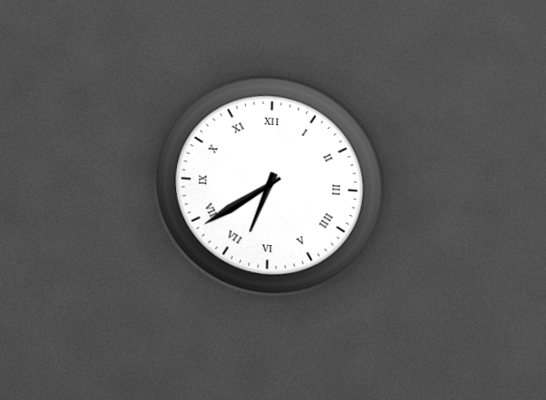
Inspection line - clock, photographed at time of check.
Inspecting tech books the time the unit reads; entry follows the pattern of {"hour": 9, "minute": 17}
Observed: {"hour": 6, "minute": 39}
